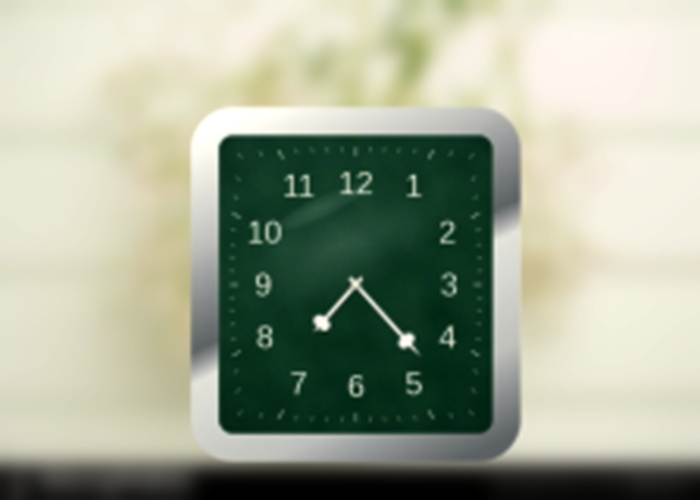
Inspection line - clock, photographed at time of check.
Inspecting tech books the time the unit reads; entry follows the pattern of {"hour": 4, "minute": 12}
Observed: {"hour": 7, "minute": 23}
